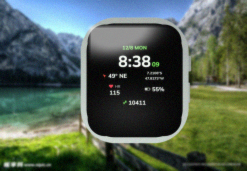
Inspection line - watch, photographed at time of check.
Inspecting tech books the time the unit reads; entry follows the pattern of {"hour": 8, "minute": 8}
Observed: {"hour": 8, "minute": 38}
